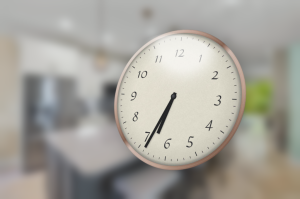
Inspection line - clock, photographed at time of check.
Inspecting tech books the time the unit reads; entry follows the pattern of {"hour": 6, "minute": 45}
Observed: {"hour": 6, "minute": 34}
